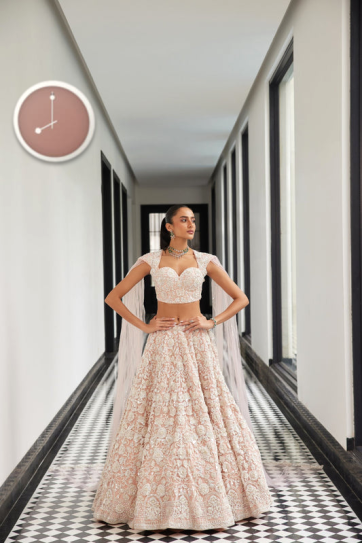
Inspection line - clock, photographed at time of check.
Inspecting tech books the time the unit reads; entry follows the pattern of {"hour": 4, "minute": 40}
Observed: {"hour": 8, "minute": 0}
